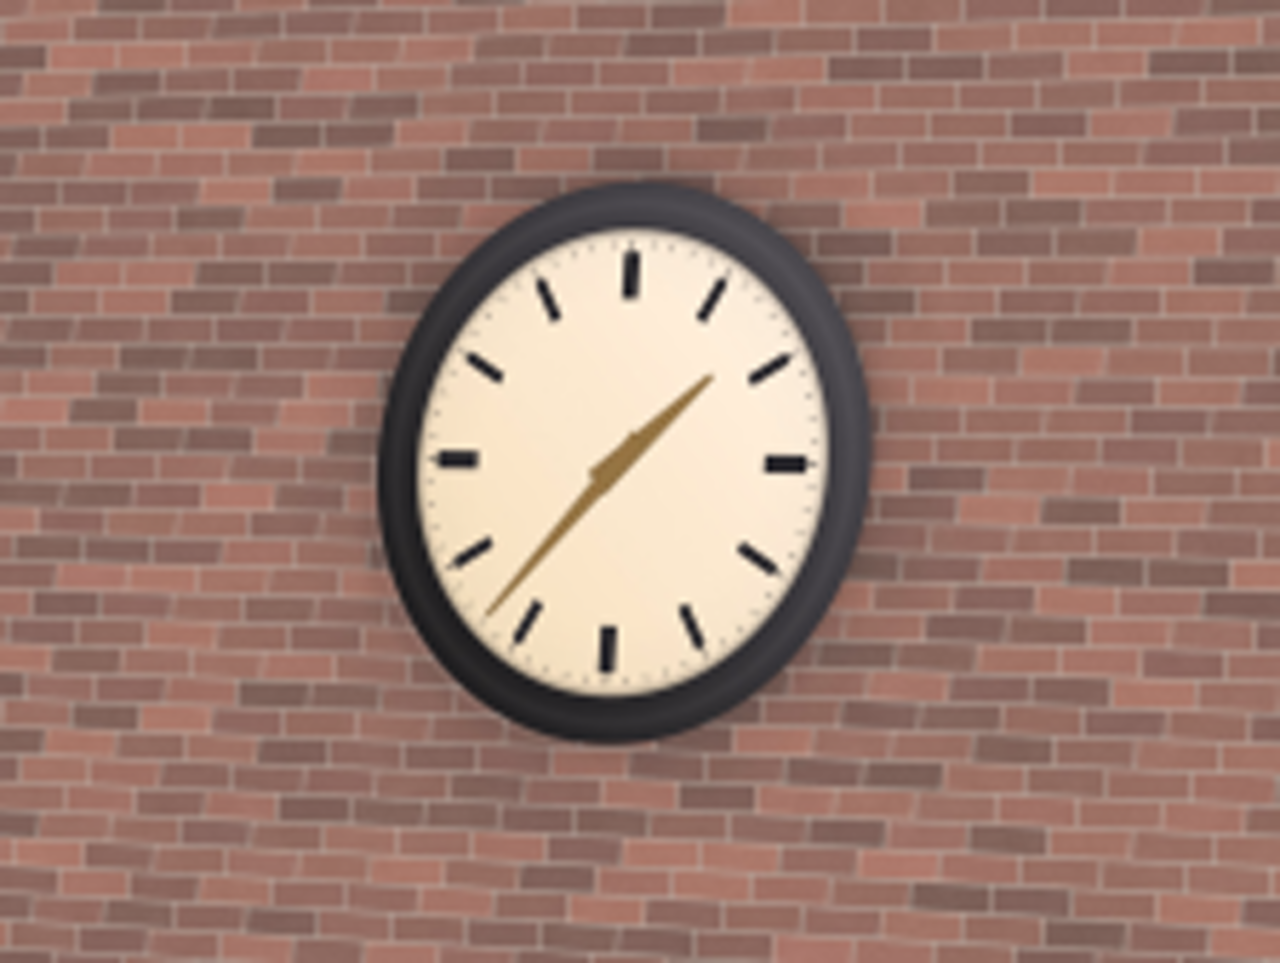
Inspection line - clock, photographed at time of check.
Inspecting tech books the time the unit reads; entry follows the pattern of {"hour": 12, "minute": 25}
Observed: {"hour": 1, "minute": 37}
